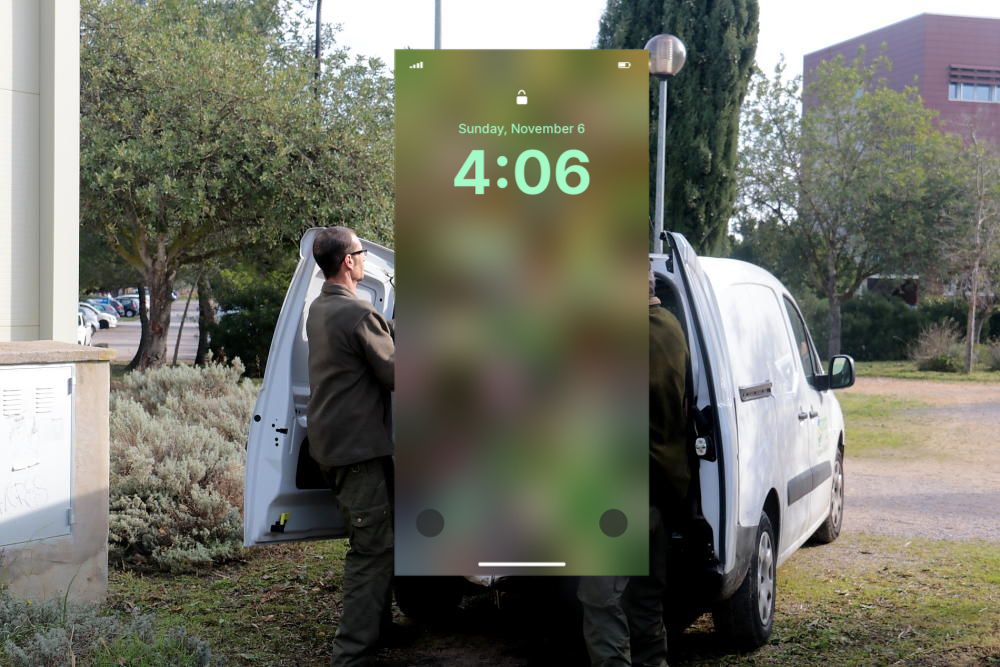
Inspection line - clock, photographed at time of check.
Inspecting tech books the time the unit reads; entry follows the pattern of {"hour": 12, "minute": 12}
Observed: {"hour": 4, "minute": 6}
